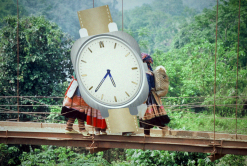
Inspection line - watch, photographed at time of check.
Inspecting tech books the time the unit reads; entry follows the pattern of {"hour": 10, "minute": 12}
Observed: {"hour": 5, "minute": 38}
